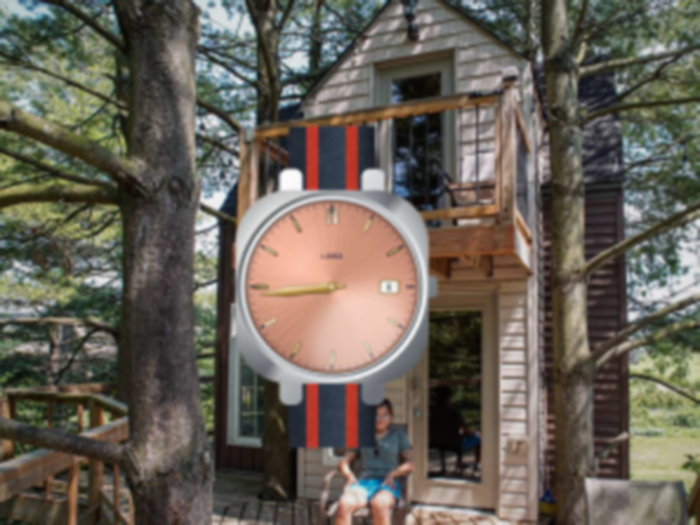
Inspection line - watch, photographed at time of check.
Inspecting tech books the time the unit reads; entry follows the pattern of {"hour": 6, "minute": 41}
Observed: {"hour": 8, "minute": 44}
